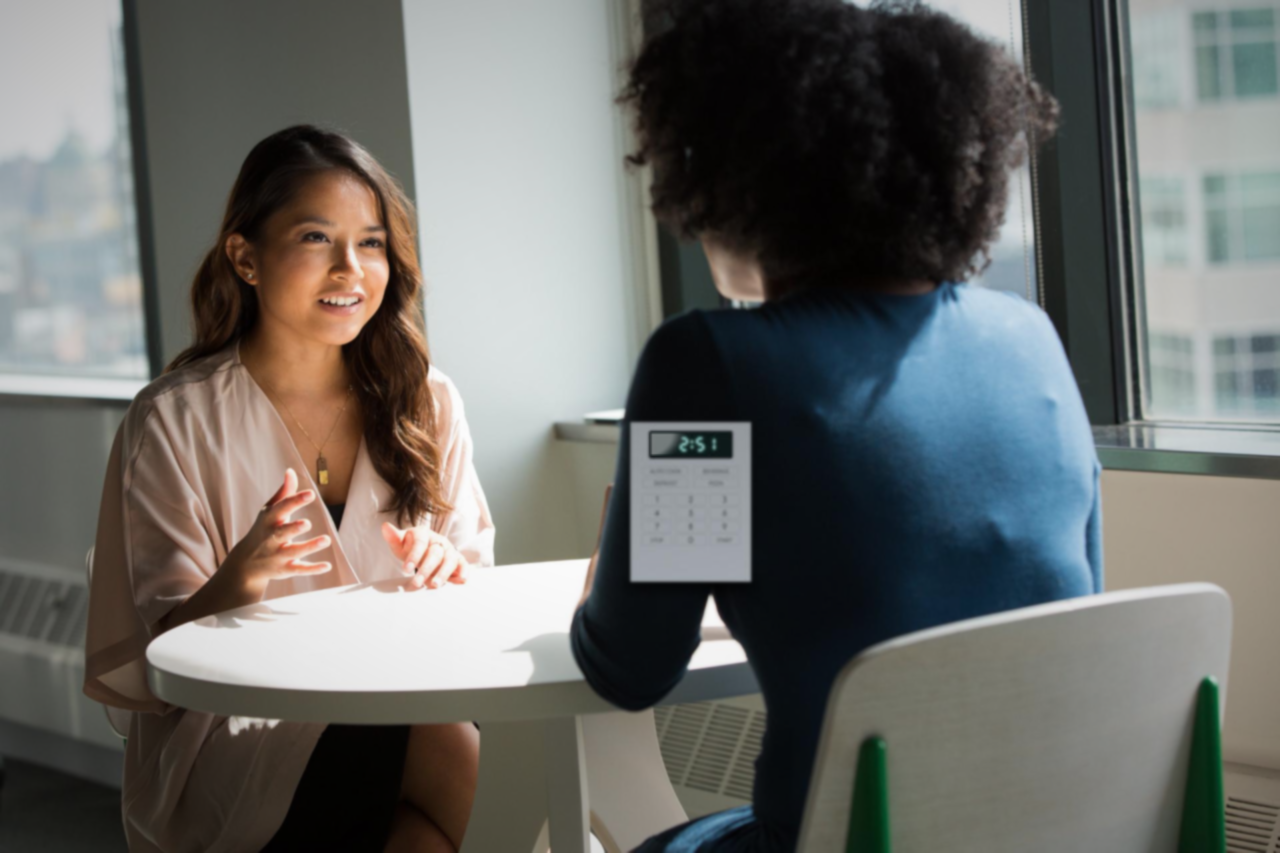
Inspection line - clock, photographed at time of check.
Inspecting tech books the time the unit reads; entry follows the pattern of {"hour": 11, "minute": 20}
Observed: {"hour": 2, "minute": 51}
